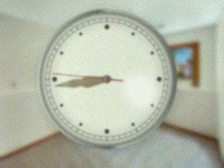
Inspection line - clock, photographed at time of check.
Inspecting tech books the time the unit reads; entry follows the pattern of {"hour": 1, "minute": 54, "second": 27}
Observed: {"hour": 8, "minute": 43, "second": 46}
